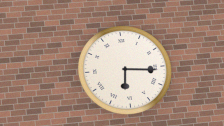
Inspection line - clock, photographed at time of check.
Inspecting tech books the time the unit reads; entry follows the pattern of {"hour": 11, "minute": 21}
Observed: {"hour": 6, "minute": 16}
